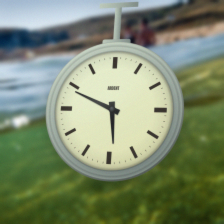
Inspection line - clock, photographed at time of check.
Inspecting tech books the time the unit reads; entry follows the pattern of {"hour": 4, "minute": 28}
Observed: {"hour": 5, "minute": 49}
